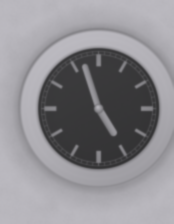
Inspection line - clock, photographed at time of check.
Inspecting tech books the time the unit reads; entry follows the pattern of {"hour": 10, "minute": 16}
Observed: {"hour": 4, "minute": 57}
